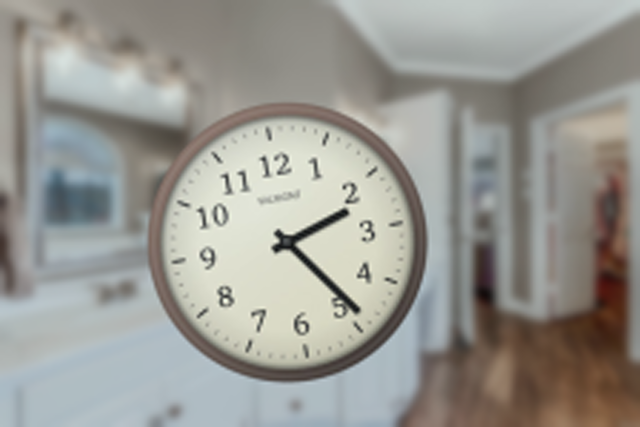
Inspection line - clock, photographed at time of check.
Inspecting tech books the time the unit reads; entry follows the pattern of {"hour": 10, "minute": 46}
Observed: {"hour": 2, "minute": 24}
